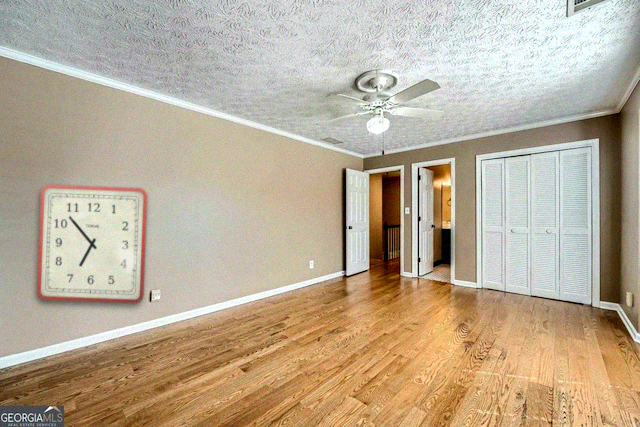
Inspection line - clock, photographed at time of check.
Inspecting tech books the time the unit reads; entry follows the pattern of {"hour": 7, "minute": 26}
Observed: {"hour": 6, "minute": 53}
